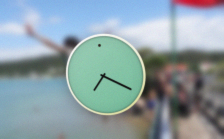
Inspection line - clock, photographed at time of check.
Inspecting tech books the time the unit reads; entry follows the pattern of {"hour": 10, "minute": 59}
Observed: {"hour": 7, "minute": 20}
